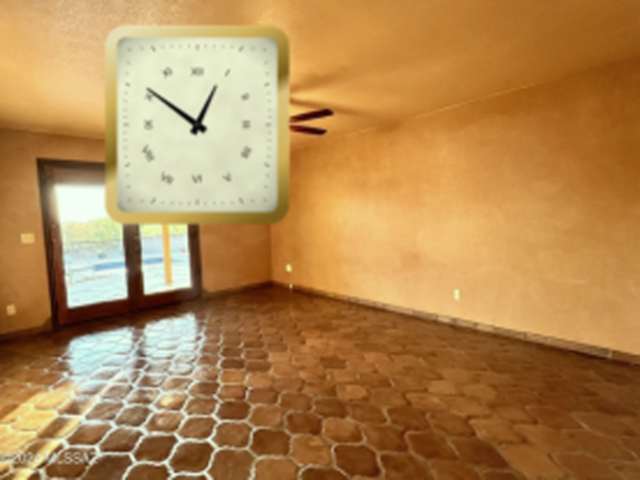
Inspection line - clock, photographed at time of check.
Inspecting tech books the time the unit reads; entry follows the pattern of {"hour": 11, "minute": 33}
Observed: {"hour": 12, "minute": 51}
